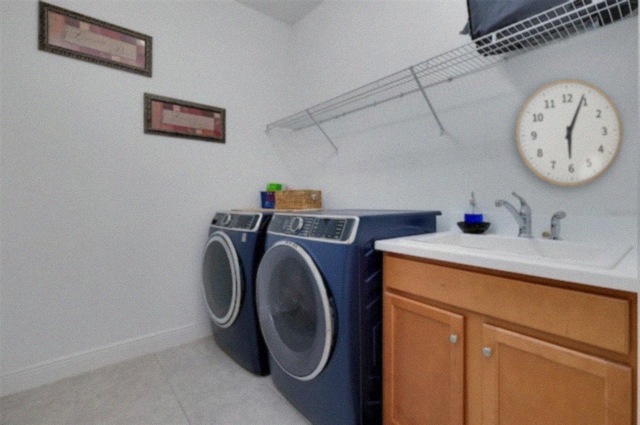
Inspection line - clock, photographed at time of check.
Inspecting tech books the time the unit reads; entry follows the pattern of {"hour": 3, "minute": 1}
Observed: {"hour": 6, "minute": 4}
